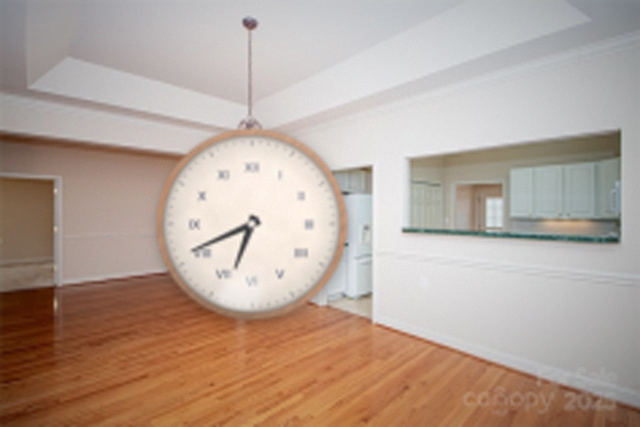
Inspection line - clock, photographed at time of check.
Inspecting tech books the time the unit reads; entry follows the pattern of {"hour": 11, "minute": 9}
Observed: {"hour": 6, "minute": 41}
